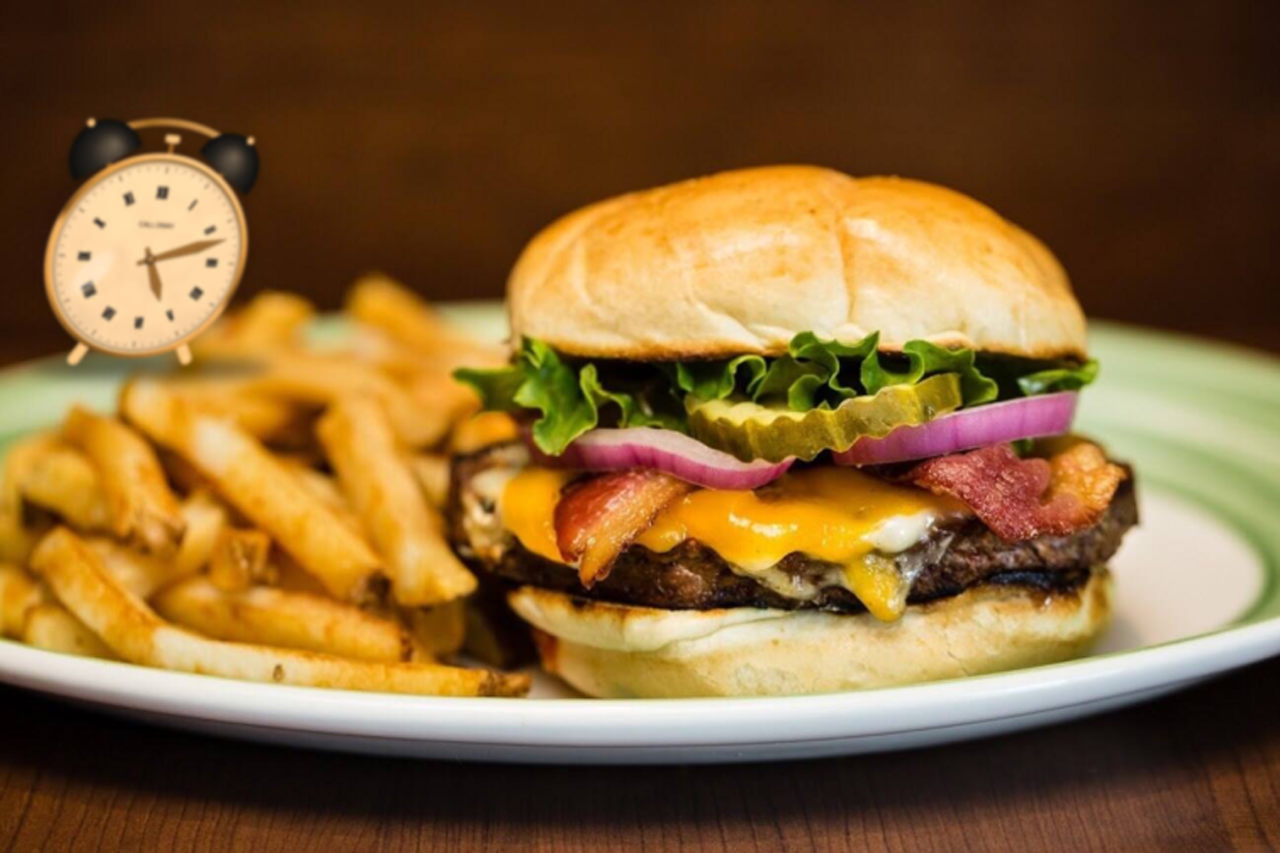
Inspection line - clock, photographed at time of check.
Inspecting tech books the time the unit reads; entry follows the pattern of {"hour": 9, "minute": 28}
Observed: {"hour": 5, "minute": 12}
